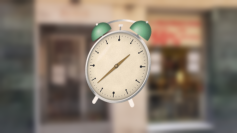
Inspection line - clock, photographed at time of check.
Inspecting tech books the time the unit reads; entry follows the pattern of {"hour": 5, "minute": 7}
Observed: {"hour": 1, "minute": 38}
